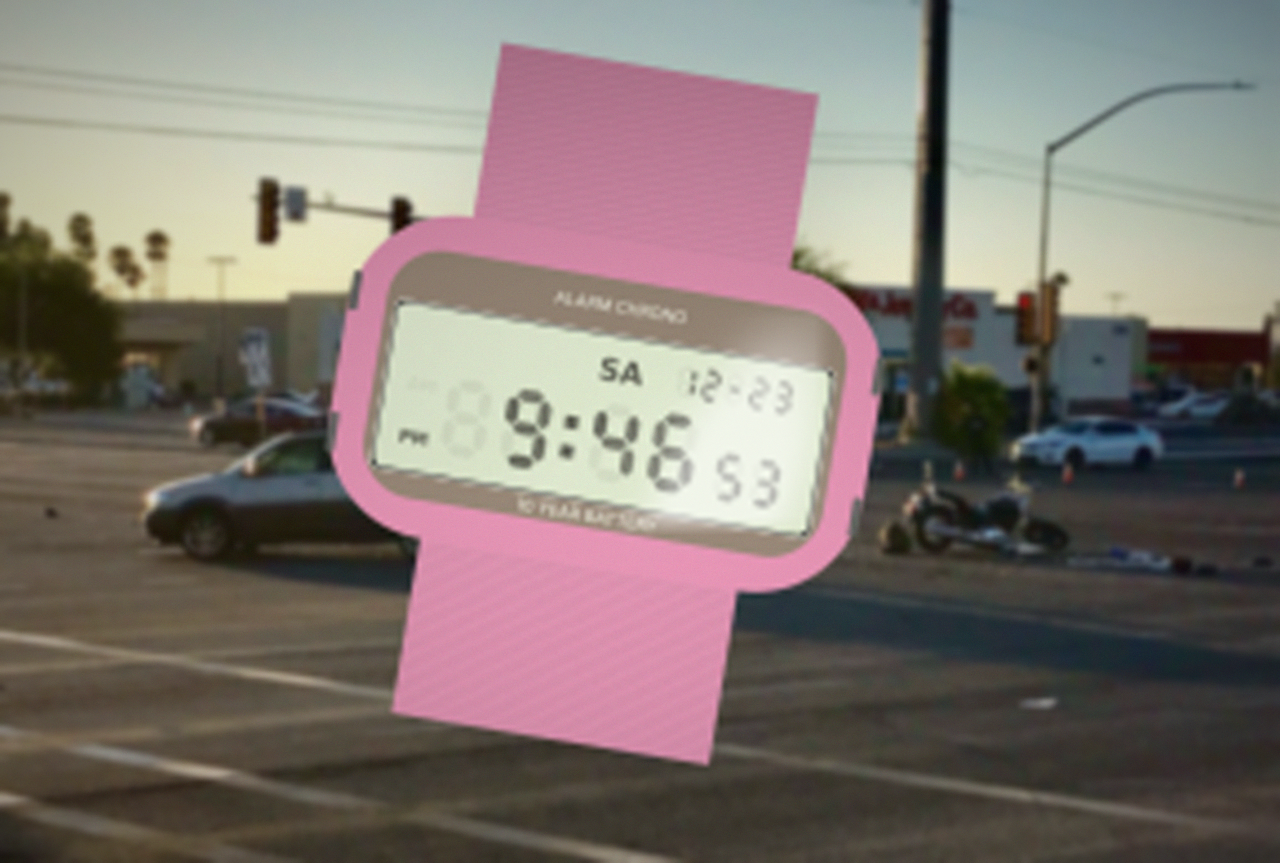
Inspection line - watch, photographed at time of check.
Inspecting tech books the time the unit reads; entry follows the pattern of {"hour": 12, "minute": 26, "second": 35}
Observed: {"hour": 9, "minute": 46, "second": 53}
